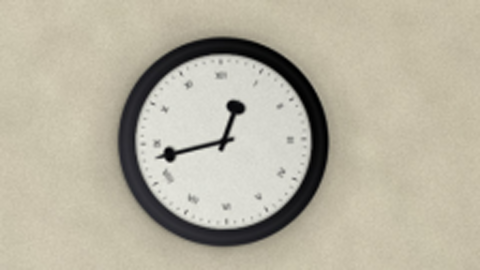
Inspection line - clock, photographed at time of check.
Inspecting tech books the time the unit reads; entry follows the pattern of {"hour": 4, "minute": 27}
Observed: {"hour": 12, "minute": 43}
